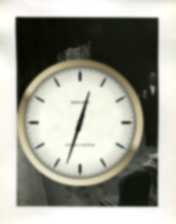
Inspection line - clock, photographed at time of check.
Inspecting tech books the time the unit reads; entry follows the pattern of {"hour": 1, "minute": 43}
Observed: {"hour": 12, "minute": 33}
